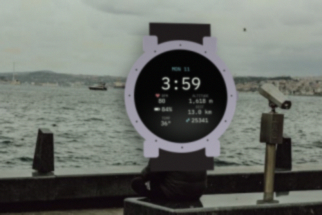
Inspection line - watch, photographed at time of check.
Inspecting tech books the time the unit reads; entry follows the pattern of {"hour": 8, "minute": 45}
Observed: {"hour": 3, "minute": 59}
